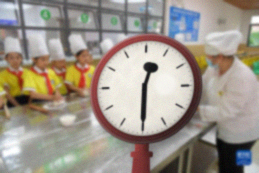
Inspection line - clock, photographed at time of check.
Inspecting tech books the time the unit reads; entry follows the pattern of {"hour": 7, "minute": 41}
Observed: {"hour": 12, "minute": 30}
